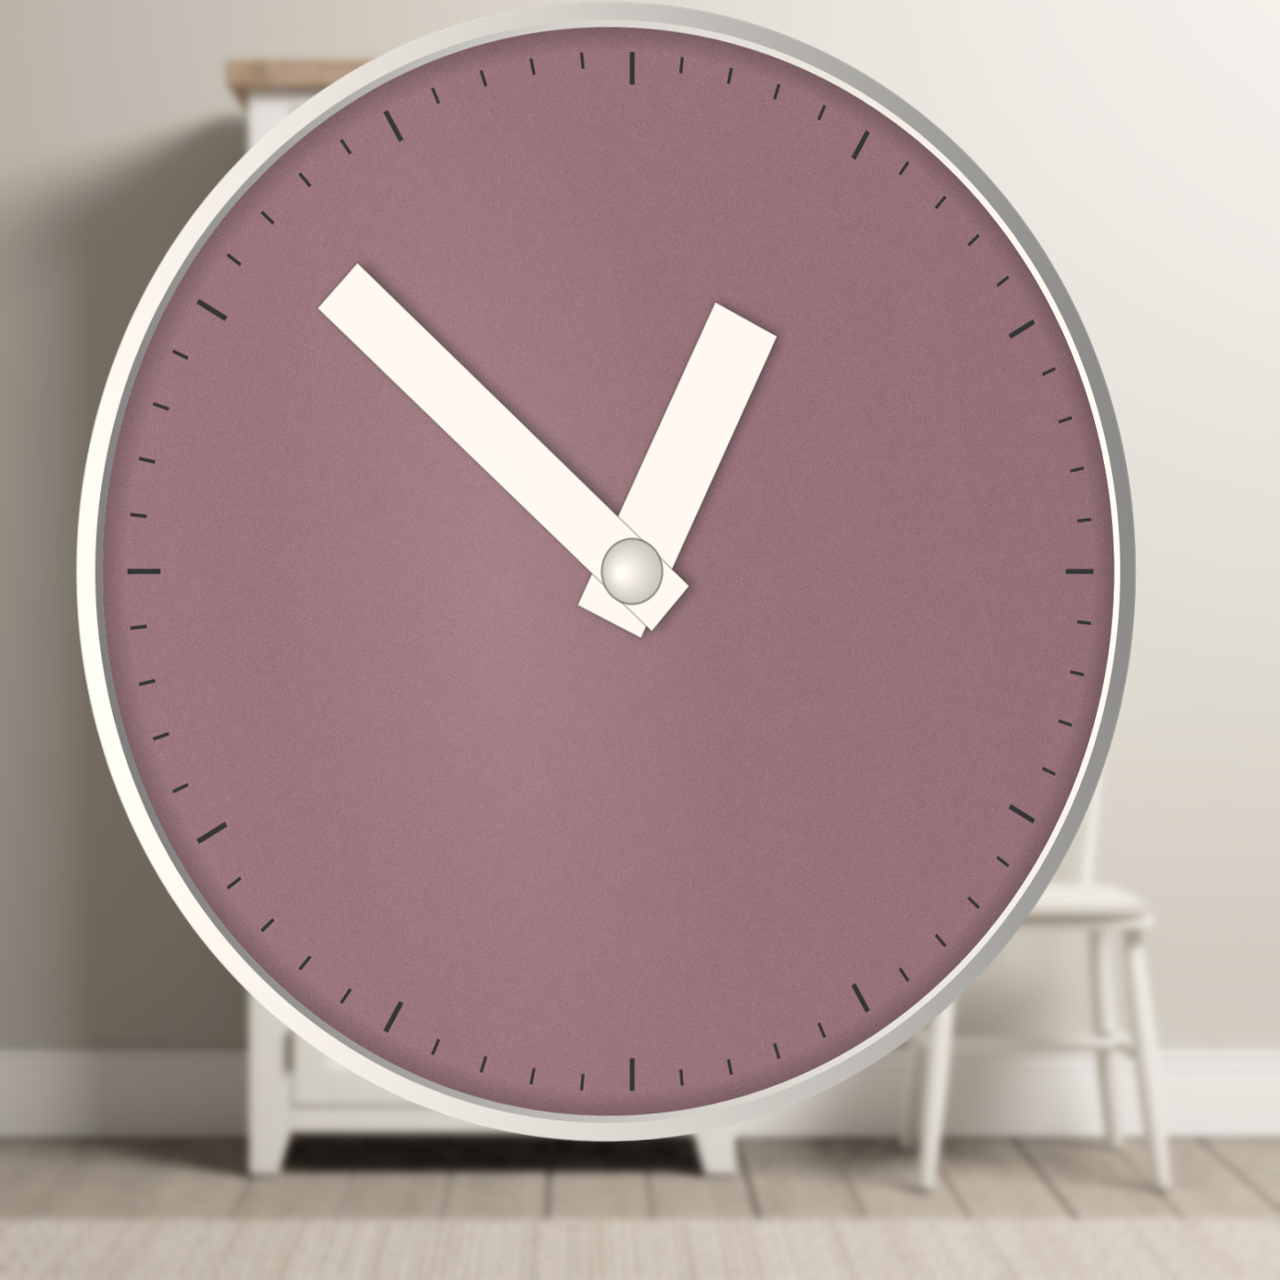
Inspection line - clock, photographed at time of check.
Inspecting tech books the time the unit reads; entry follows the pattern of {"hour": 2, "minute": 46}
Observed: {"hour": 12, "minute": 52}
